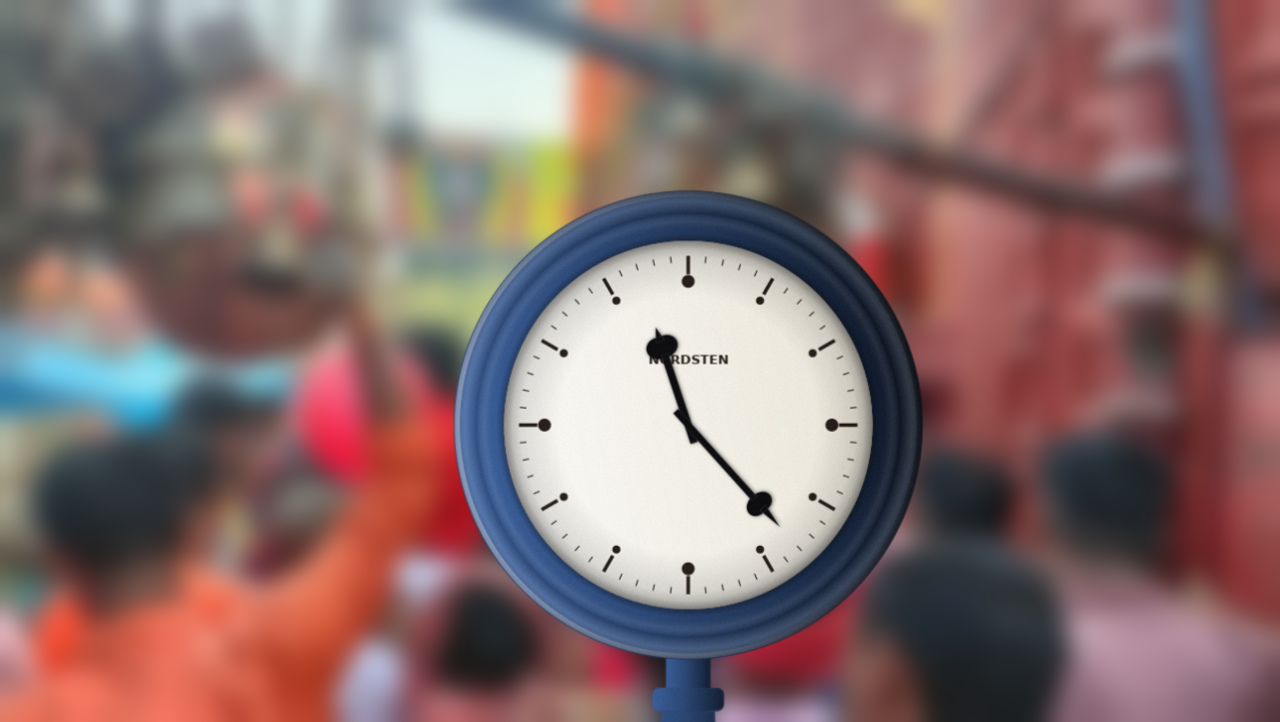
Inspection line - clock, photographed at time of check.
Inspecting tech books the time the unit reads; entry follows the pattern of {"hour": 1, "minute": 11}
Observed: {"hour": 11, "minute": 23}
